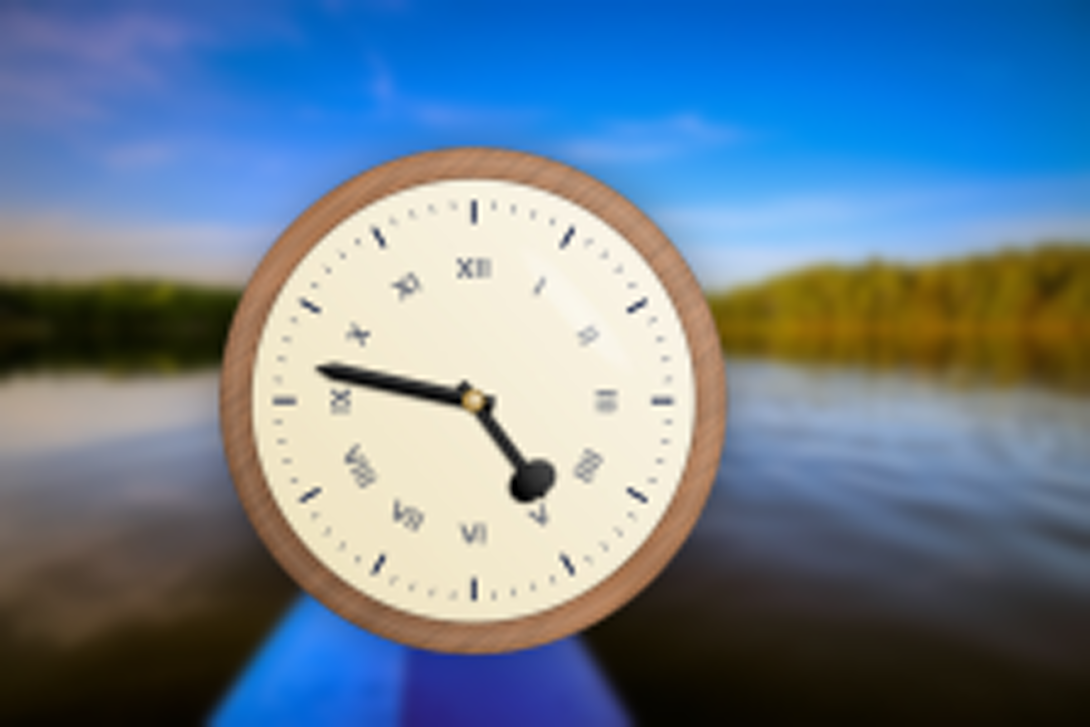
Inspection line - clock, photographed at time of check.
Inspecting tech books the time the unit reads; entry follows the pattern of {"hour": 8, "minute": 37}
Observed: {"hour": 4, "minute": 47}
